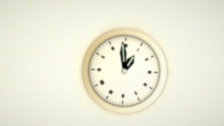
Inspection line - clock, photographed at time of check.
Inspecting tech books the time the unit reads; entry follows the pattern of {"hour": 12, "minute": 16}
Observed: {"hour": 12, "minute": 59}
